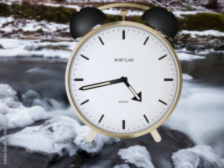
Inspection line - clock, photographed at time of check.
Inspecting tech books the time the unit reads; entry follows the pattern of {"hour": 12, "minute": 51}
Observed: {"hour": 4, "minute": 43}
